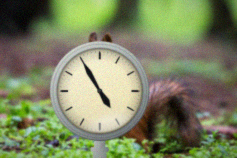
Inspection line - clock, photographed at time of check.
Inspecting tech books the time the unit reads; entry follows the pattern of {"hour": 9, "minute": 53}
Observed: {"hour": 4, "minute": 55}
